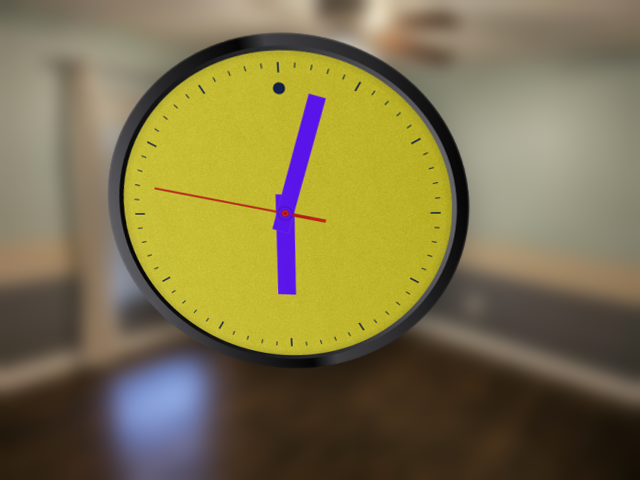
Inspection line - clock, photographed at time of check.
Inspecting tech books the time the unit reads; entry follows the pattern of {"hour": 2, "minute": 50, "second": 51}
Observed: {"hour": 6, "minute": 2, "second": 47}
